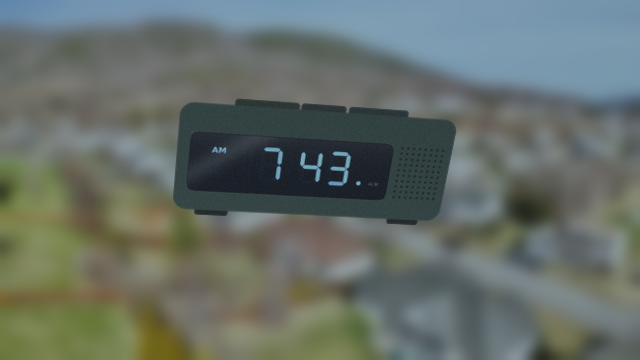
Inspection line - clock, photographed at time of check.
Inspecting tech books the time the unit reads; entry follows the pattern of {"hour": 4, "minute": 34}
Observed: {"hour": 7, "minute": 43}
